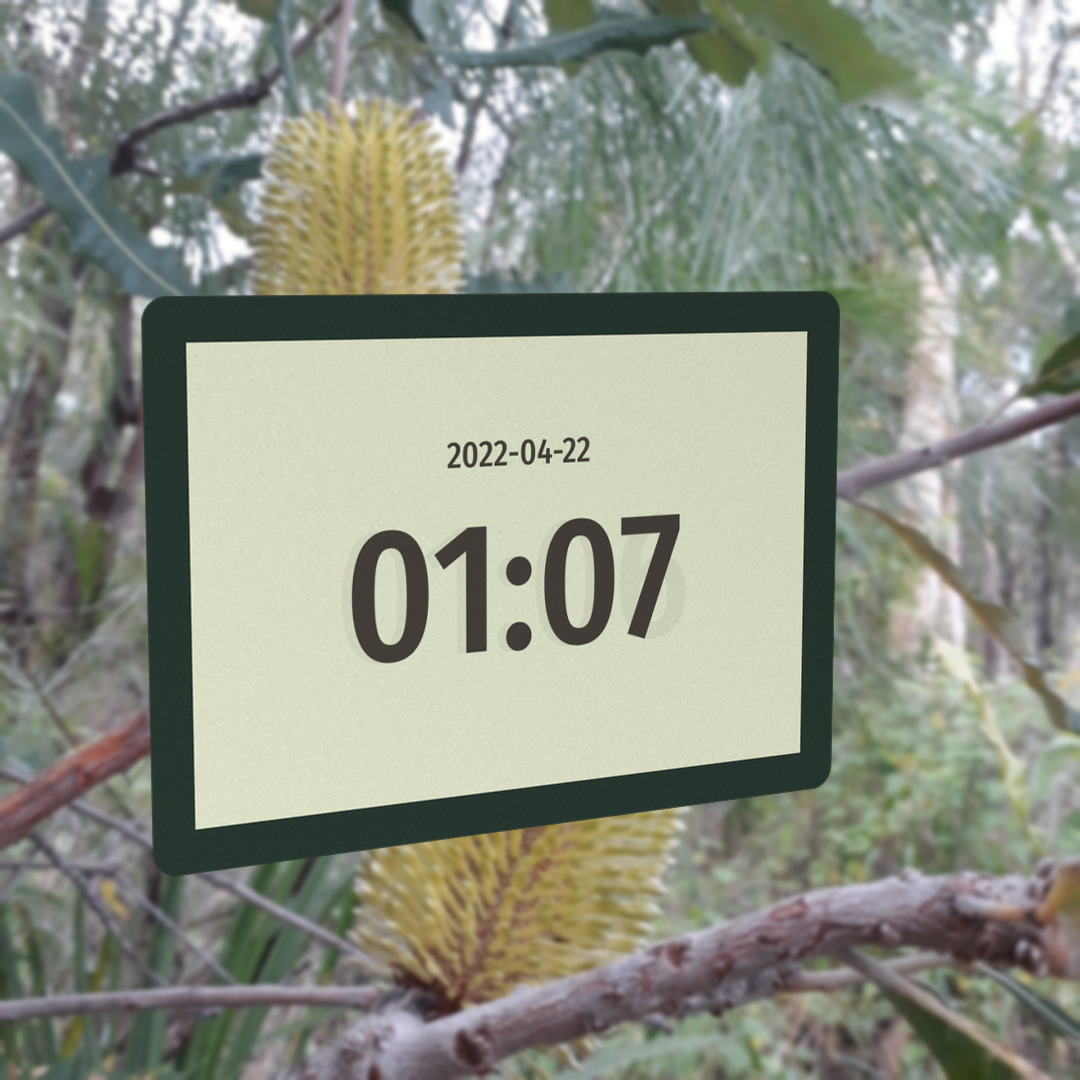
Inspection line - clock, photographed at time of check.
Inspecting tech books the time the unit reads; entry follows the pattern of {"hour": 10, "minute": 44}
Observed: {"hour": 1, "minute": 7}
